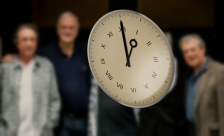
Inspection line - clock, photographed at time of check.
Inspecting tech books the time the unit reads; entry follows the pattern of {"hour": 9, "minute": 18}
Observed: {"hour": 1, "minute": 0}
